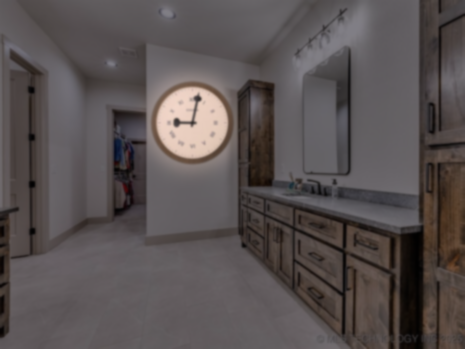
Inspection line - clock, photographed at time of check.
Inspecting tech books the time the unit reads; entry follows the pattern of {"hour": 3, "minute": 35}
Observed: {"hour": 9, "minute": 2}
